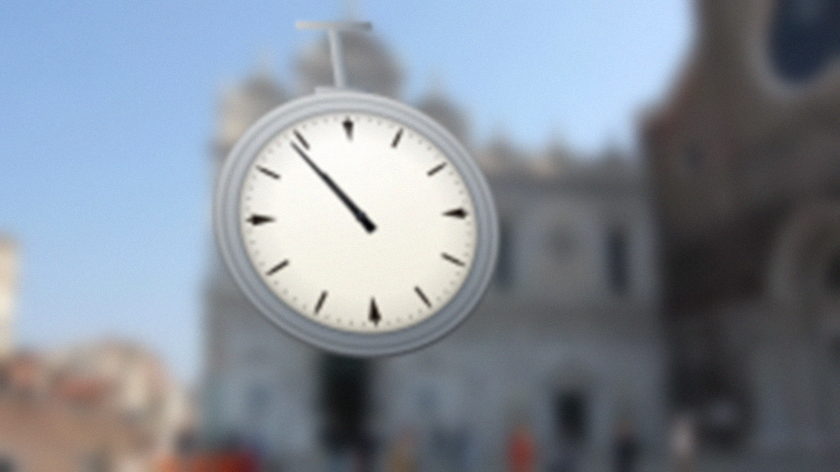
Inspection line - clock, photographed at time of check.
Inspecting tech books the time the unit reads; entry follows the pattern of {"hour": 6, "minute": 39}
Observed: {"hour": 10, "minute": 54}
